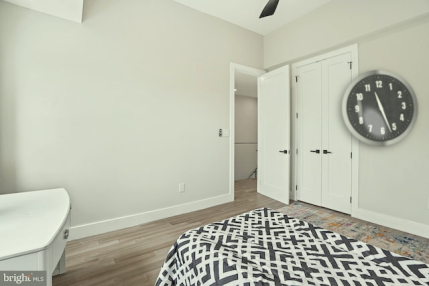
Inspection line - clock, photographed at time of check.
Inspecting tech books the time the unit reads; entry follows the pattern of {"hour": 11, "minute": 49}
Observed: {"hour": 11, "minute": 27}
